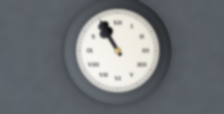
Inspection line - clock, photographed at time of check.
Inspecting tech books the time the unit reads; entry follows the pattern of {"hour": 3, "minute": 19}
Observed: {"hour": 10, "minute": 55}
